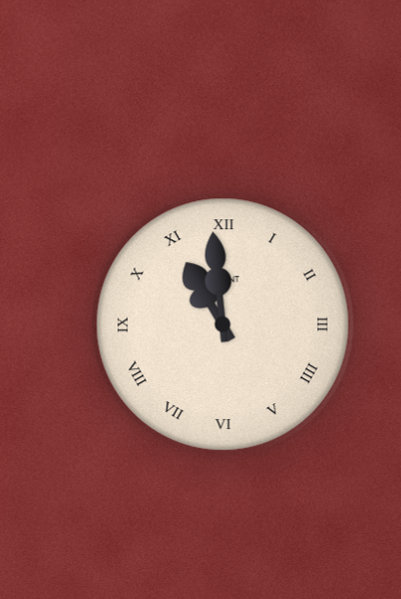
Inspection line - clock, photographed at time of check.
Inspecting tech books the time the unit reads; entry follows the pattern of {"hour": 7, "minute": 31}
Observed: {"hour": 10, "minute": 59}
